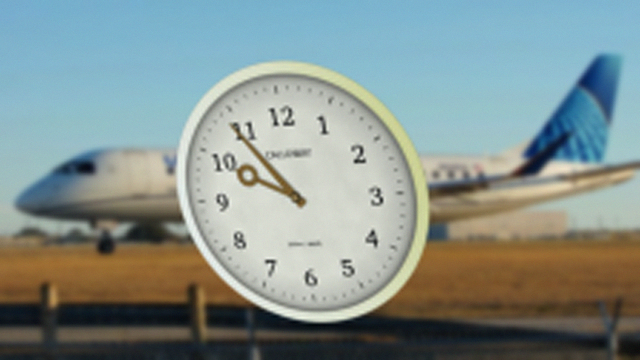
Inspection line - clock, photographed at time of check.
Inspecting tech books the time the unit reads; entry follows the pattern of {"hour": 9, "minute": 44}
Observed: {"hour": 9, "minute": 54}
